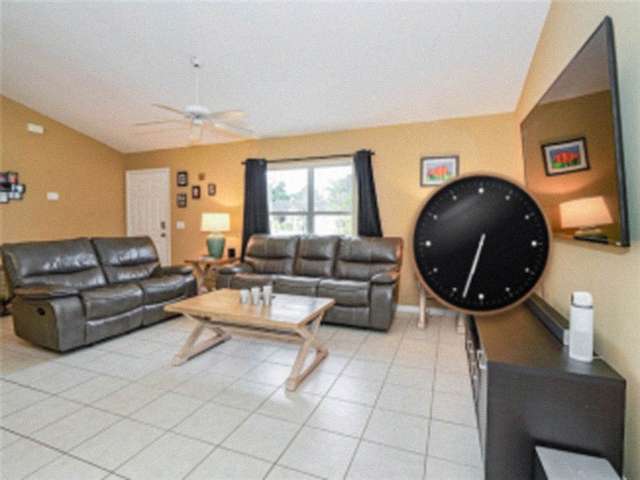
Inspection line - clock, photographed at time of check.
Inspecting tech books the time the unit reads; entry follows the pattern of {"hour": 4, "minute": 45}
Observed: {"hour": 6, "minute": 33}
